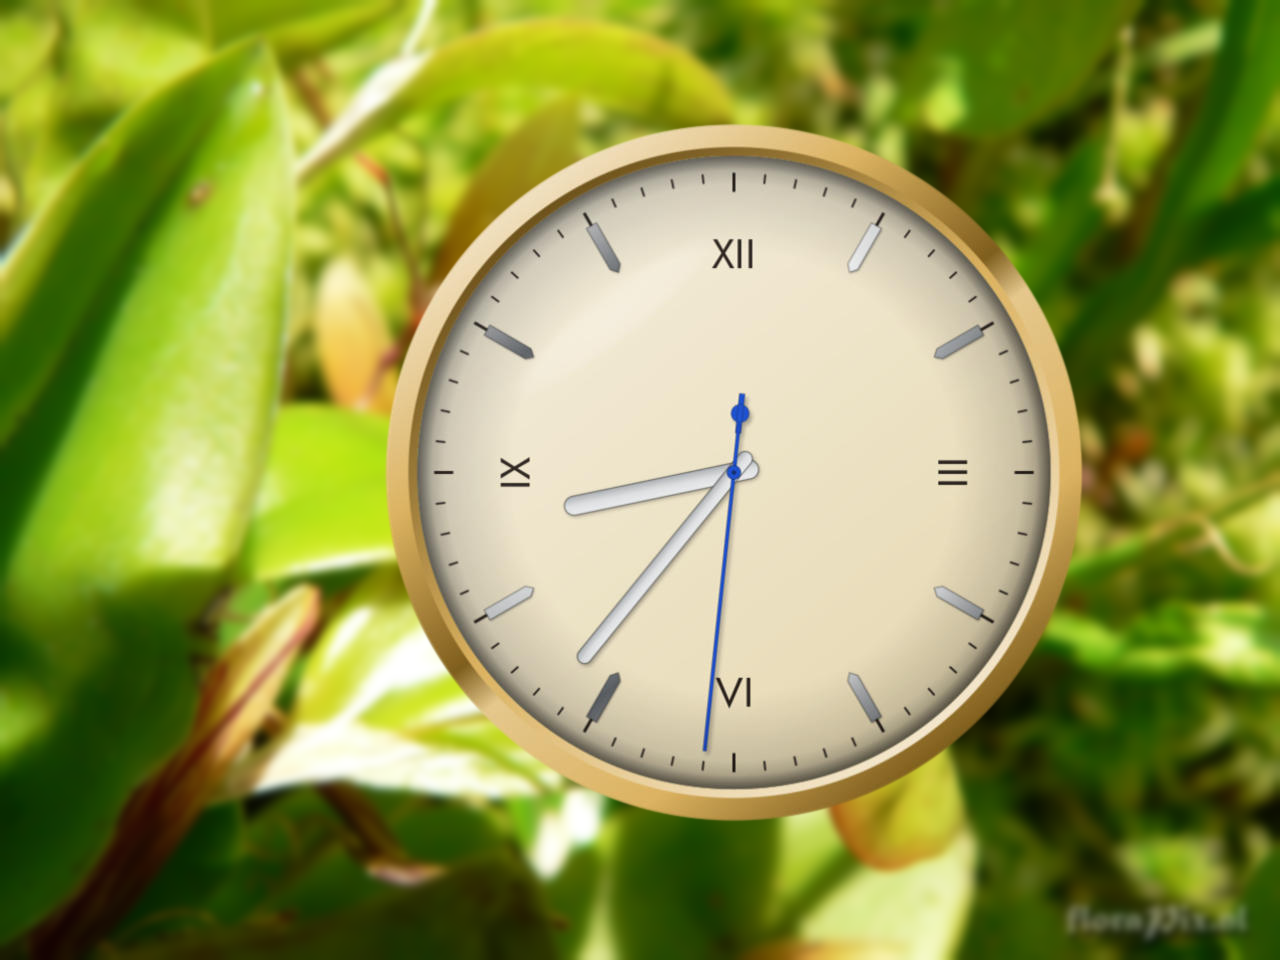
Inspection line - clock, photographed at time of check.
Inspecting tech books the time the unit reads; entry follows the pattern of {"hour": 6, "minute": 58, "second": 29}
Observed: {"hour": 8, "minute": 36, "second": 31}
